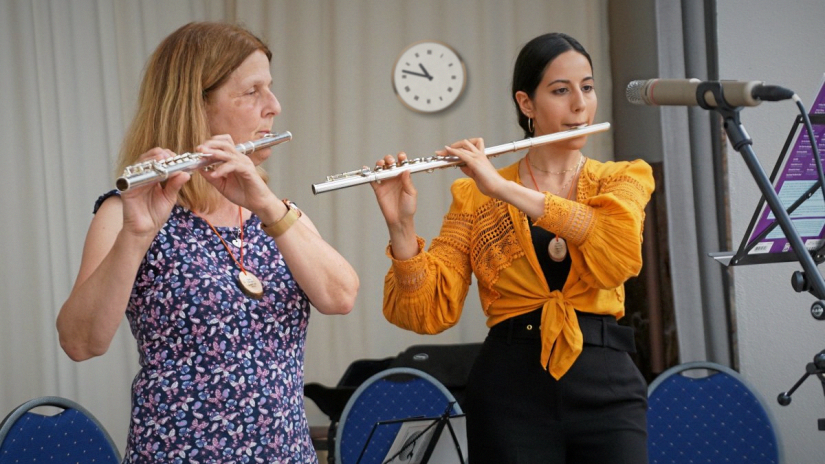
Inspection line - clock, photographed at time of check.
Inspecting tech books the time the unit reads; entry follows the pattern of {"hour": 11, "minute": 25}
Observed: {"hour": 10, "minute": 47}
